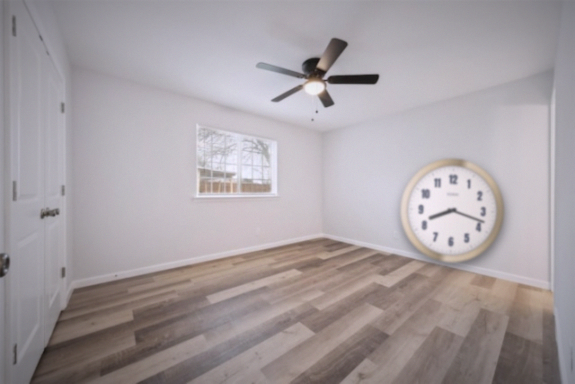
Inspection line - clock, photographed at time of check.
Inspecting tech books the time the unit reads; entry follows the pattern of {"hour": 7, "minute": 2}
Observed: {"hour": 8, "minute": 18}
